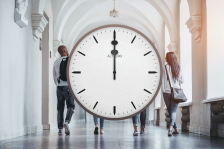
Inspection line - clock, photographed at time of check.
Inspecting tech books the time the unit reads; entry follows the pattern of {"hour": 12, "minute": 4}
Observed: {"hour": 12, "minute": 0}
